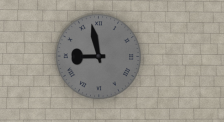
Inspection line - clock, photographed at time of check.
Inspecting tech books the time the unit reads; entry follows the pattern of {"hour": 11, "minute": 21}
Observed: {"hour": 8, "minute": 58}
